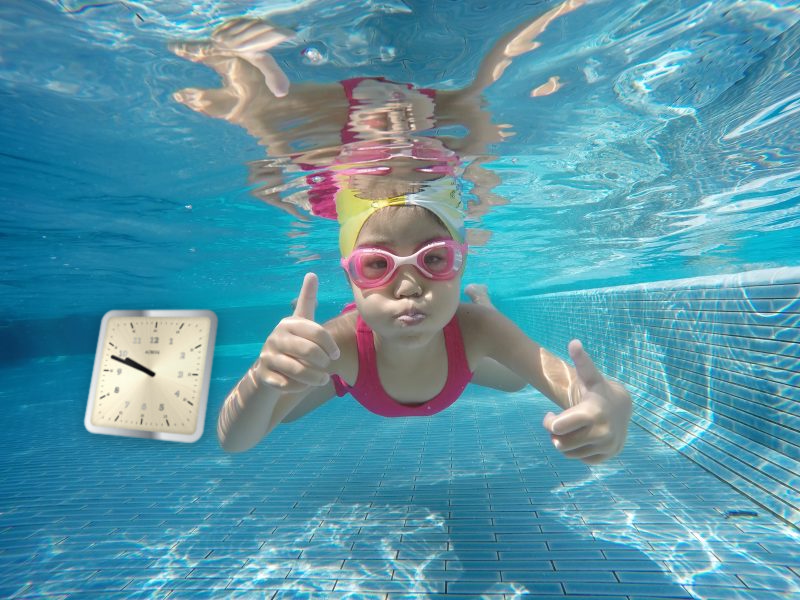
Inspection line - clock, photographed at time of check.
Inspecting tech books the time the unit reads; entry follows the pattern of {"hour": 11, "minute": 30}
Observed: {"hour": 9, "minute": 48}
